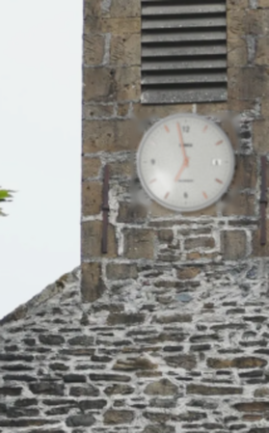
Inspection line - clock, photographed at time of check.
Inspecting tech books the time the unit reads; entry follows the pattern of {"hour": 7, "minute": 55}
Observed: {"hour": 6, "minute": 58}
